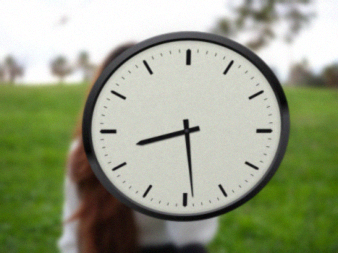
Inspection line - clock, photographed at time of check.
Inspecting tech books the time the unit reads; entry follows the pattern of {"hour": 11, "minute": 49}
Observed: {"hour": 8, "minute": 29}
